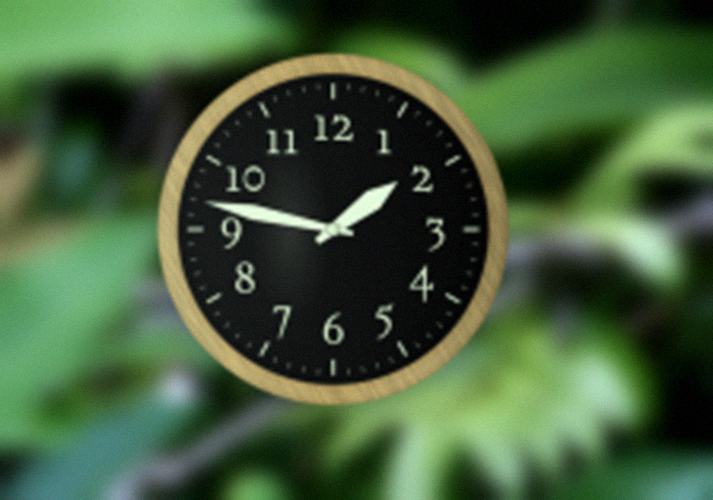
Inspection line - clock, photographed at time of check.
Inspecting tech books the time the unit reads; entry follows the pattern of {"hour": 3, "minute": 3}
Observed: {"hour": 1, "minute": 47}
